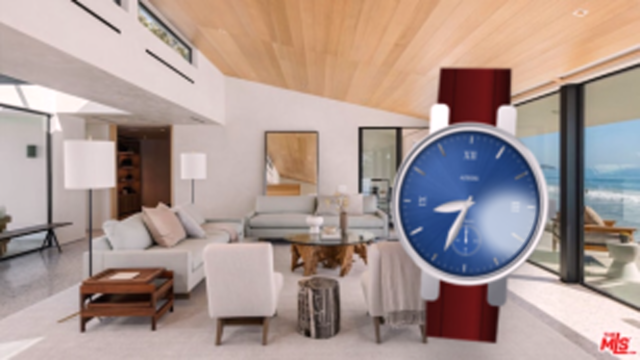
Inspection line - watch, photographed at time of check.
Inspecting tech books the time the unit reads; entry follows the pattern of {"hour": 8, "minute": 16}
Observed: {"hour": 8, "minute": 34}
